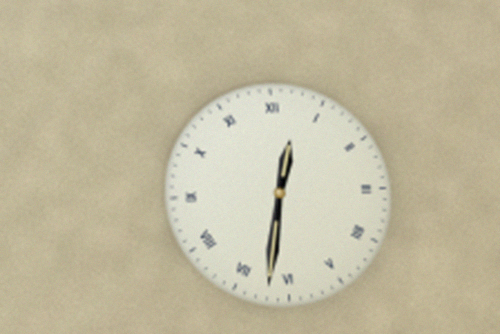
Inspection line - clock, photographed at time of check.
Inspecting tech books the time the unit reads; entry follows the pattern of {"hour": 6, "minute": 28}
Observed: {"hour": 12, "minute": 32}
